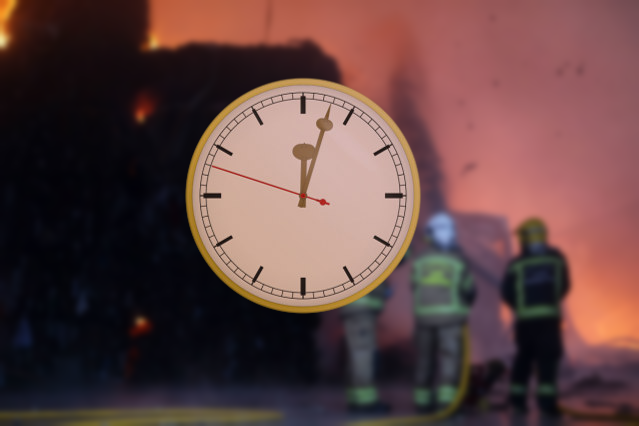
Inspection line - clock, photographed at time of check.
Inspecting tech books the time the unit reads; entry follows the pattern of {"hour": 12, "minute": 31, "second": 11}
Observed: {"hour": 12, "minute": 2, "second": 48}
